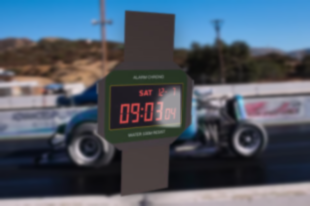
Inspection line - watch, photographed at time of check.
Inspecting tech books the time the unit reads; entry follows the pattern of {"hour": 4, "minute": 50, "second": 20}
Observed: {"hour": 9, "minute": 3, "second": 4}
